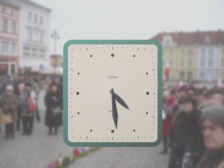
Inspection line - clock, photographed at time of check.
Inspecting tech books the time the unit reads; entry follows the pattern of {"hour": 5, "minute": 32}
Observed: {"hour": 4, "minute": 29}
